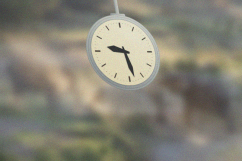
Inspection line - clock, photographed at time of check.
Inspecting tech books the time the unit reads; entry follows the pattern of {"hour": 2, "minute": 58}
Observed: {"hour": 9, "minute": 28}
